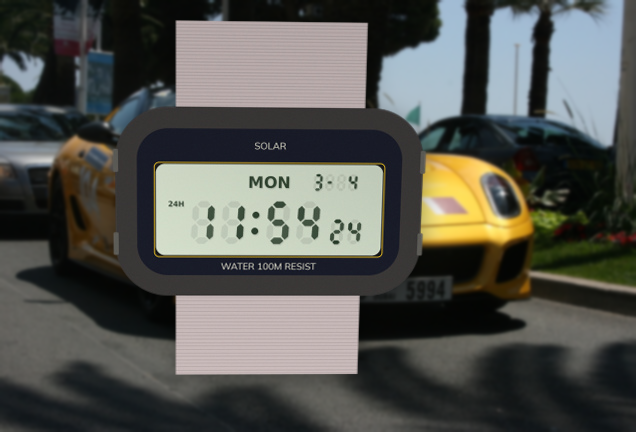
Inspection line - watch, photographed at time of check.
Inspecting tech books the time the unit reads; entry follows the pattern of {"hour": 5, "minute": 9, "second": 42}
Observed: {"hour": 11, "minute": 54, "second": 24}
